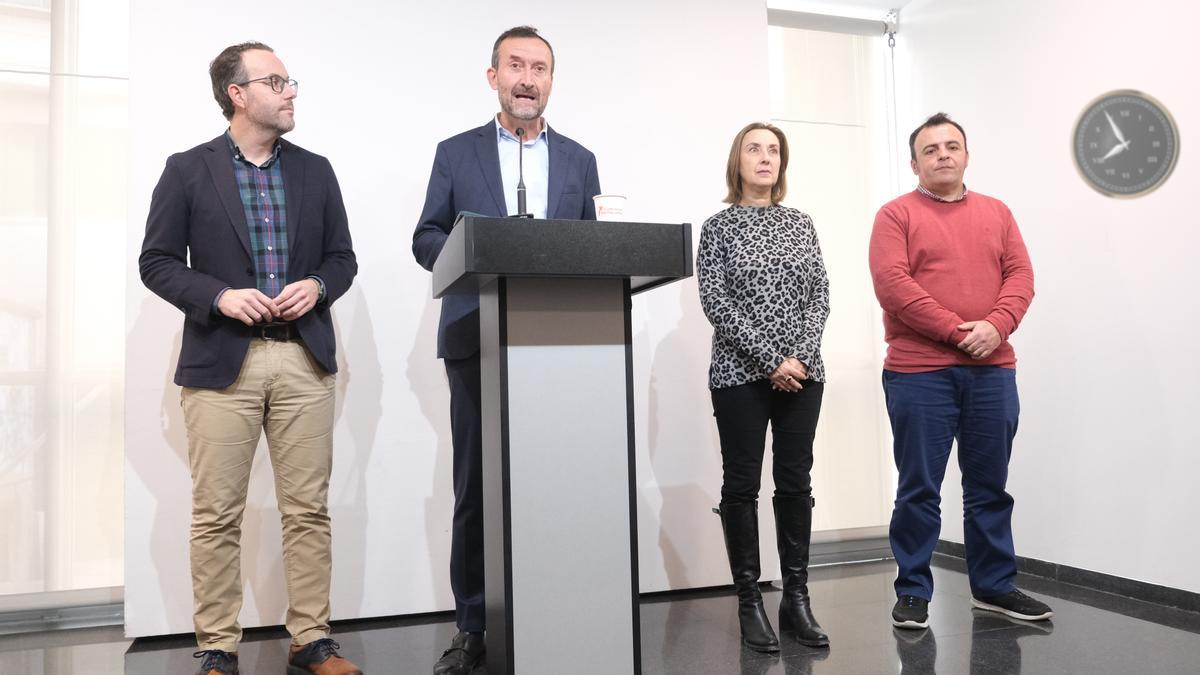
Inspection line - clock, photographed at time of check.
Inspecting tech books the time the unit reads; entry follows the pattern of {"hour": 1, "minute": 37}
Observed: {"hour": 7, "minute": 55}
